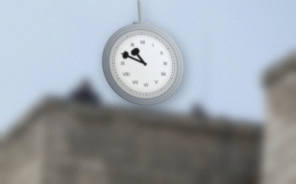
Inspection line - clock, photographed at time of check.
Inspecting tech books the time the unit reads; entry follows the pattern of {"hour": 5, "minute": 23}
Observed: {"hour": 10, "minute": 49}
